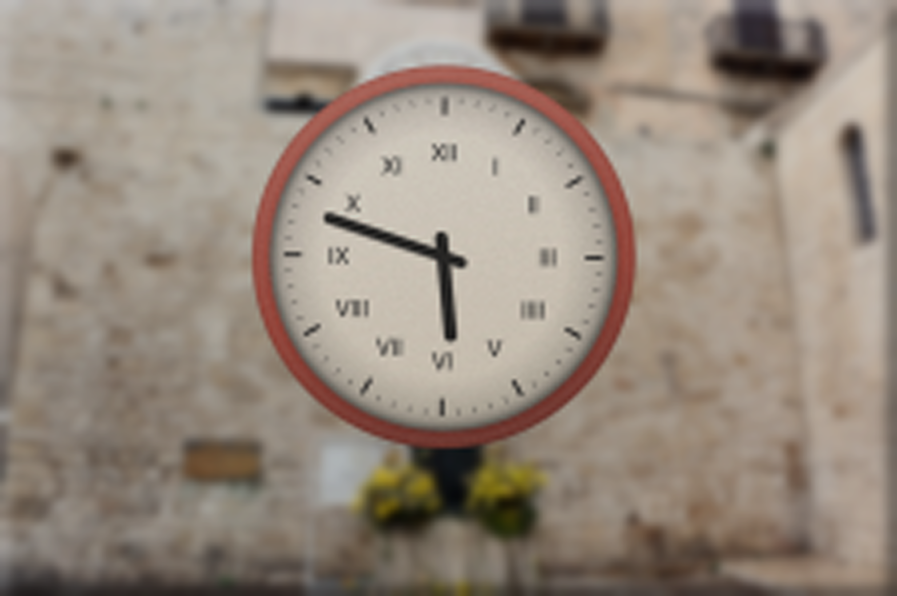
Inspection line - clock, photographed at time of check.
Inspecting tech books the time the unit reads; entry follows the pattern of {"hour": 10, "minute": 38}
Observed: {"hour": 5, "minute": 48}
